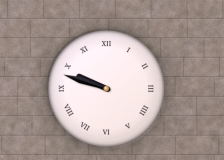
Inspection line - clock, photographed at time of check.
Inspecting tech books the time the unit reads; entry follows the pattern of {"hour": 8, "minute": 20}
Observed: {"hour": 9, "minute": 48}
